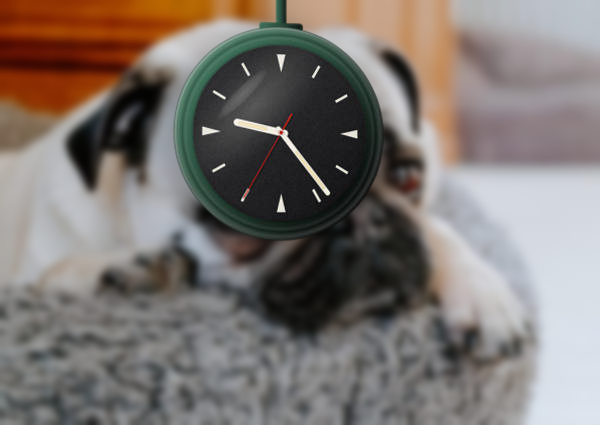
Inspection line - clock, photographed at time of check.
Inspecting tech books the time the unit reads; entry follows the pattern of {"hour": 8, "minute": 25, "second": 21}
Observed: {"hour": 9, "minute": 23, "second": 35}
